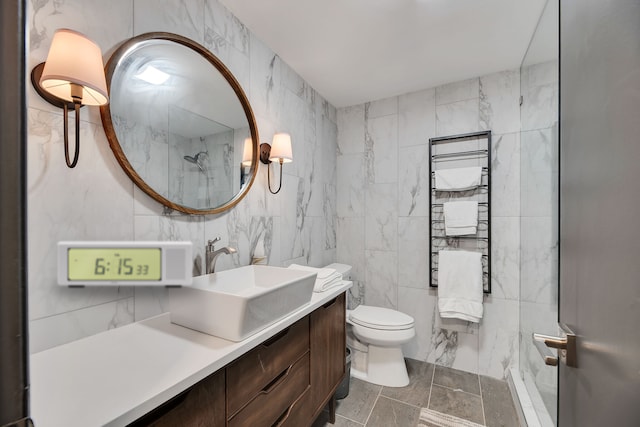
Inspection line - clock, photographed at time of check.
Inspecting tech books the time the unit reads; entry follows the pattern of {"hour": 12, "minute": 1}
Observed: {"hour": 6, "minute": 15}
